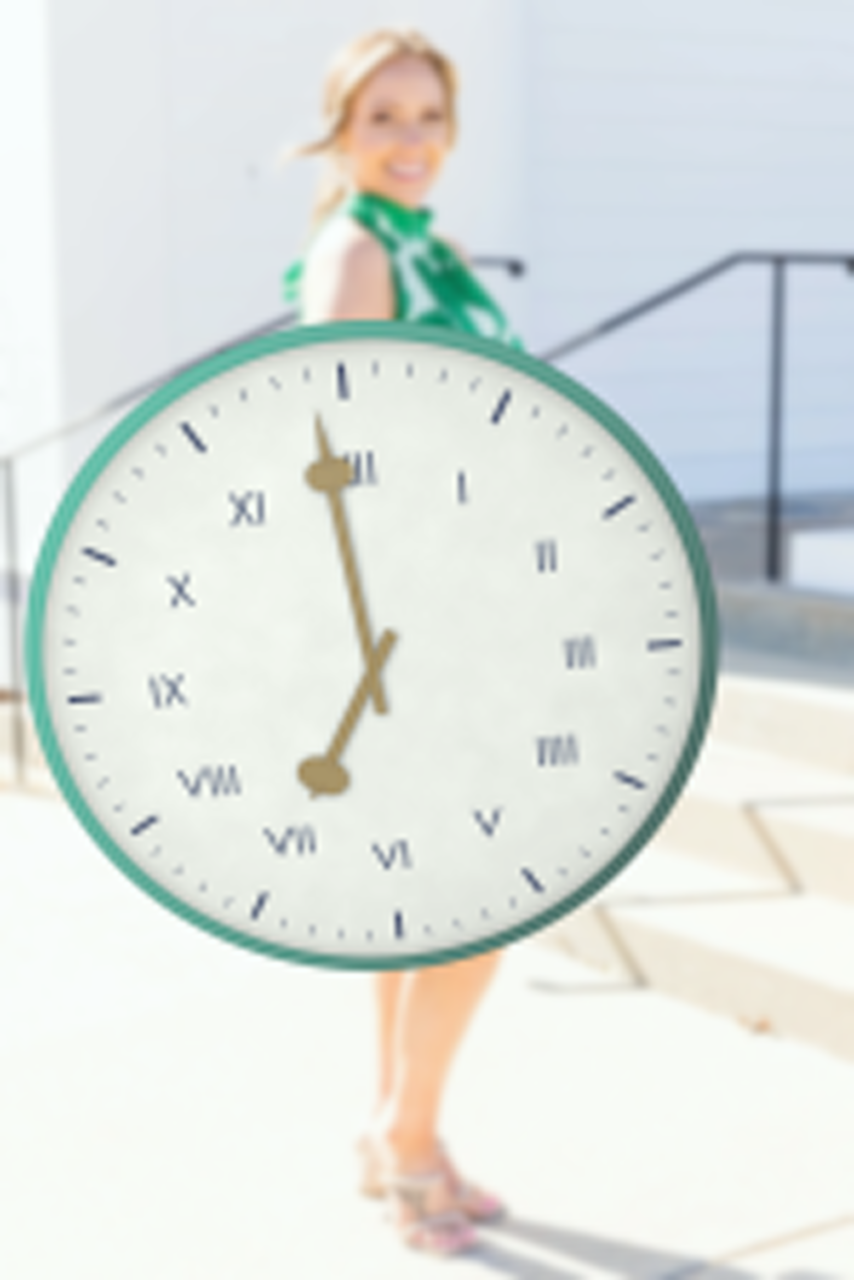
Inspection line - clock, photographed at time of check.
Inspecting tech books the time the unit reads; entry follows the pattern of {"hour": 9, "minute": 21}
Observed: {"hour": 6, "minute": 59}
